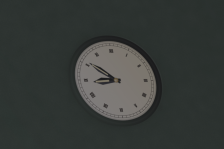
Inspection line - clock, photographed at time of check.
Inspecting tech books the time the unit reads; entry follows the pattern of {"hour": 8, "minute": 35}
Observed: {"hour": 8, "minute": 51}
